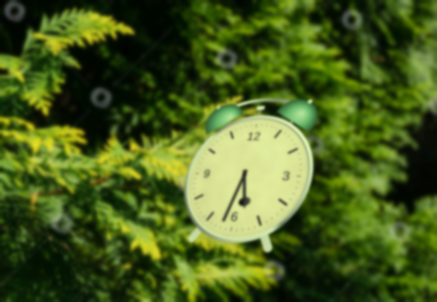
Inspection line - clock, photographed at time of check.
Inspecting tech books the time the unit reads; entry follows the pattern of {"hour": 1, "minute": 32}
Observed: {"hour": 5, "minute": 32}
